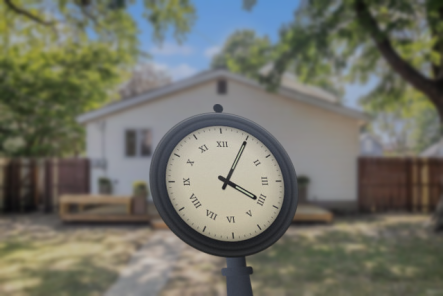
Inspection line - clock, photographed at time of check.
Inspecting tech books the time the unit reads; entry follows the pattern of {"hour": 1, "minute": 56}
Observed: {"hour": 4, "minute": 5}
